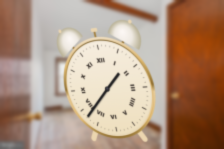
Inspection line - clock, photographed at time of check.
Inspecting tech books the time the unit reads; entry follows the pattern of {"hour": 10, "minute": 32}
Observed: {"hour": 1, "minute": 38}
